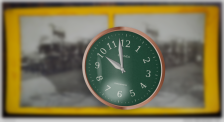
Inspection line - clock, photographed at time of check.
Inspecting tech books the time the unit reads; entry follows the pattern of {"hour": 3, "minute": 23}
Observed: {"hour": 9, "minute": 58}
